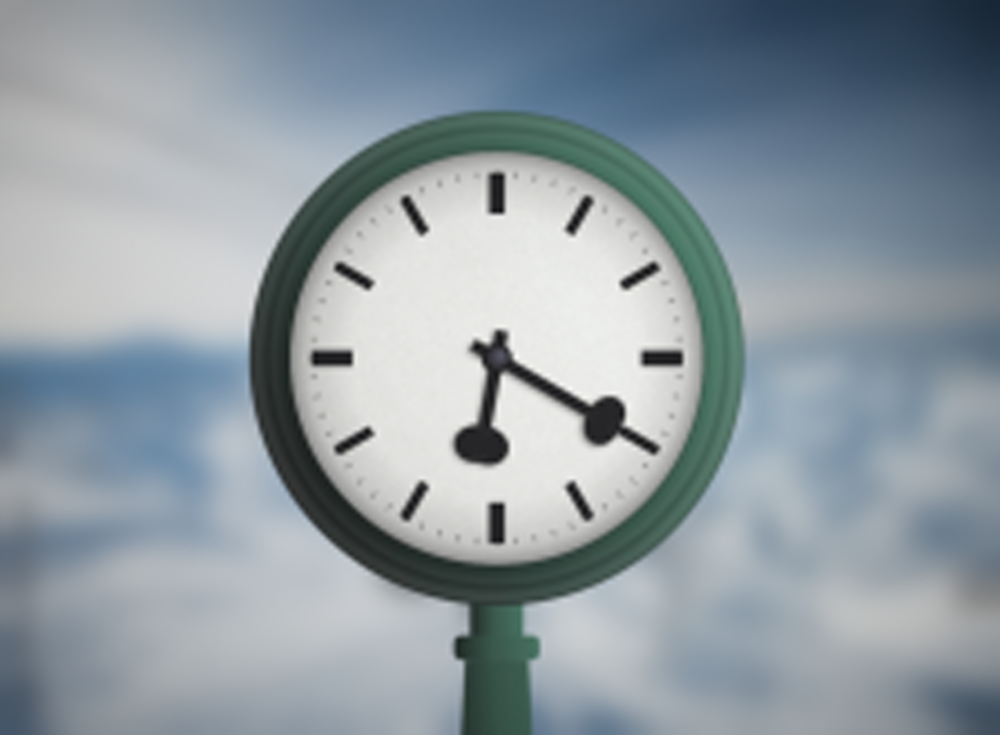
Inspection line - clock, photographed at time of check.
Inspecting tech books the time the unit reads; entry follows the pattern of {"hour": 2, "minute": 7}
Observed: {"hour": 6, "minute": 20}
